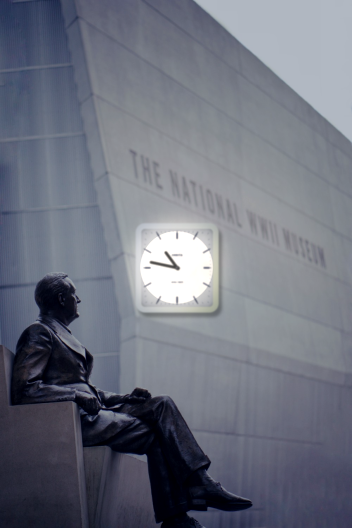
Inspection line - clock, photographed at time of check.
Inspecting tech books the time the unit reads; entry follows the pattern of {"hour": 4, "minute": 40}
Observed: {"hour": 10, "minute": 47}
